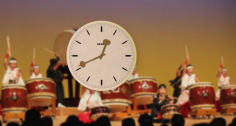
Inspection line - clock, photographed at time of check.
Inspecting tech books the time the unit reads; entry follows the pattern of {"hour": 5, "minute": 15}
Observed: {"hour": 12, "minute": 41}
